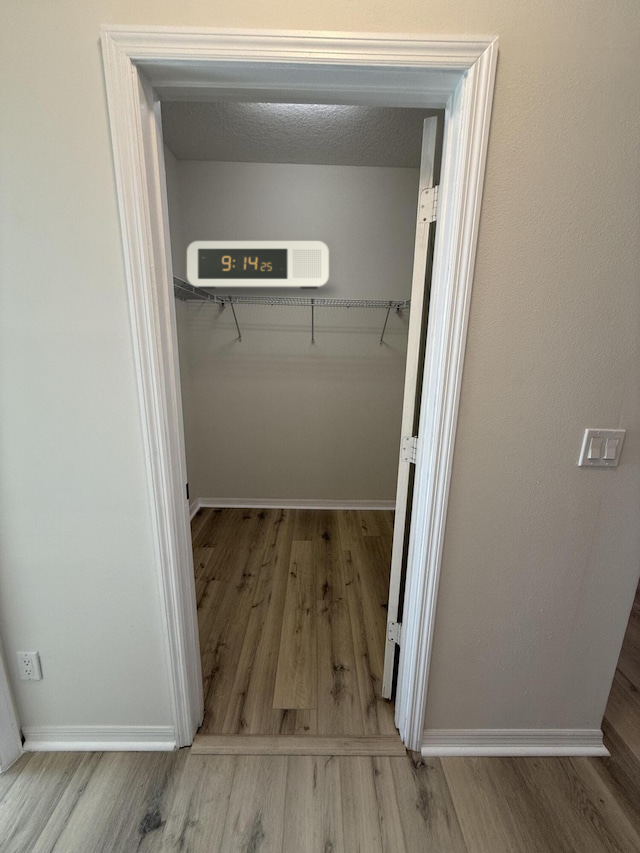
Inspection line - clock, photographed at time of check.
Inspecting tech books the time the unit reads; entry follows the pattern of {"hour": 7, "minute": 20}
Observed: {"hour": 9, "minute": 14}
